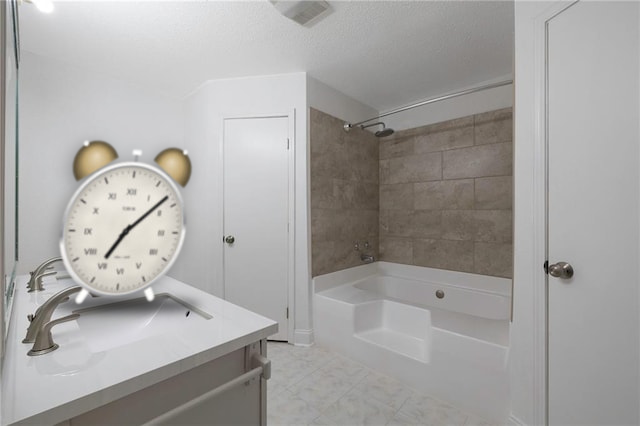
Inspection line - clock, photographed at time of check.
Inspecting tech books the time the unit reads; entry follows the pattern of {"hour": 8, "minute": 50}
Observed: {"hour": 7, "minute": 8}
